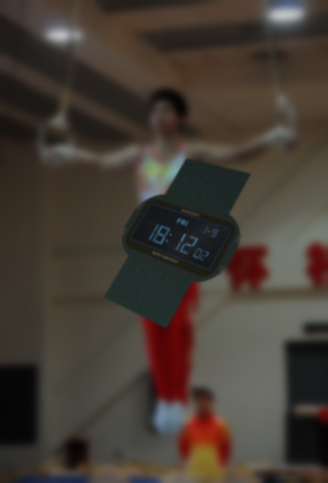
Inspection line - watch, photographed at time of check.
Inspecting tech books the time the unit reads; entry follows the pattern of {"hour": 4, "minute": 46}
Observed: {"hour": 18, "minute": 12}
